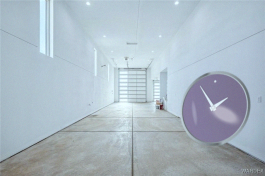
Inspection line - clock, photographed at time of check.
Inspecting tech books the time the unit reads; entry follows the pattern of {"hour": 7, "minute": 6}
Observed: {"hour": 1, "minute": 54}
